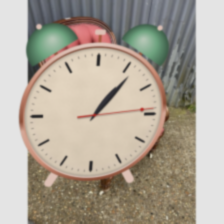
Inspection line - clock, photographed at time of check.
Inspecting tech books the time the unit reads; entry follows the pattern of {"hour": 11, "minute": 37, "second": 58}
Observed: {"hour": 1, "minute": 6, "second": 14}
